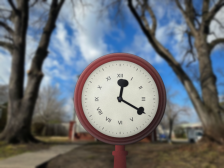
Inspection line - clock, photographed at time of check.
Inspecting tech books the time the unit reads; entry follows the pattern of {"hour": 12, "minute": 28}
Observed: {"hour": 12, "minute": 20}
